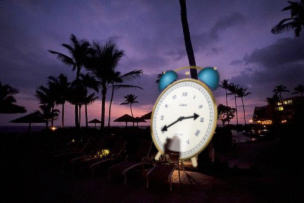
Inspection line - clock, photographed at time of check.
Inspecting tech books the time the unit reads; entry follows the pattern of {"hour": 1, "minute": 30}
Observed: {"hour": 2, "minute": 40}
